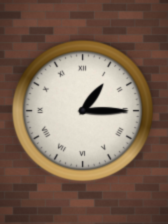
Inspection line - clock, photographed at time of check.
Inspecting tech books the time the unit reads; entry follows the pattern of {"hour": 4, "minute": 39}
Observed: {"hour": 1, "minute": 15}
